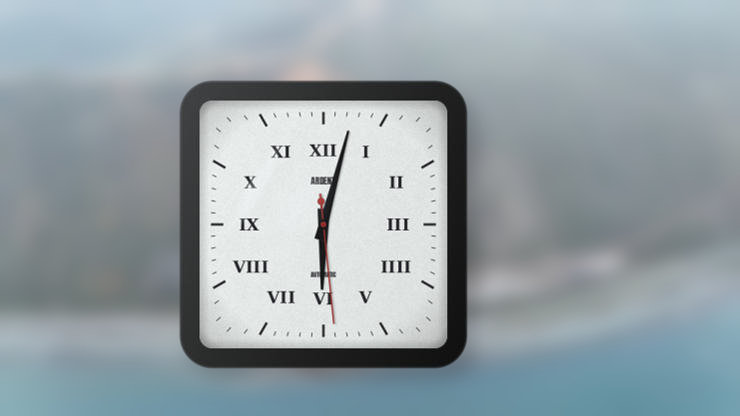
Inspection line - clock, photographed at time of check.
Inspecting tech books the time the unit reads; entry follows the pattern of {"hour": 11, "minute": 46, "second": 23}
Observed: {"hour": 6, "minute": 2, "second": 29}
